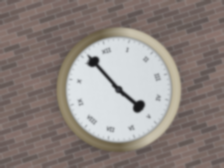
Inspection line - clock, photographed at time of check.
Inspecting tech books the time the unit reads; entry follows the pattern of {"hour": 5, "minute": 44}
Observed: {"hour": 4, "minute": 56}
